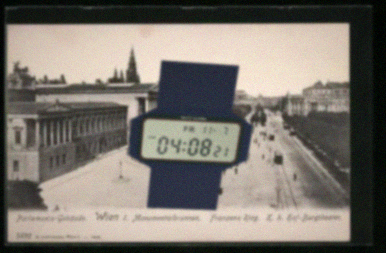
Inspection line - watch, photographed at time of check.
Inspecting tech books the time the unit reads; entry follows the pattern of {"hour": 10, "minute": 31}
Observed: {"hour": 4, "minute": 8}
